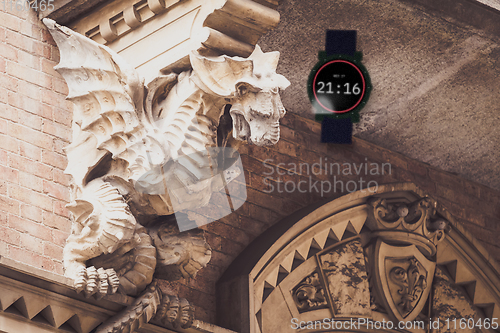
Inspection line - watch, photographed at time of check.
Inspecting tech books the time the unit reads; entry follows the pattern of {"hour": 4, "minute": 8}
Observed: {"hour": 21, "minute": 16}
